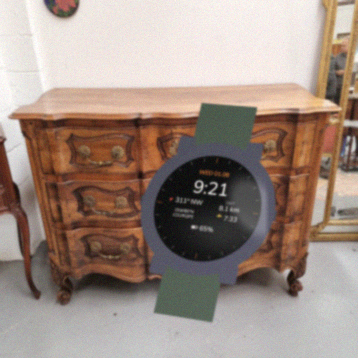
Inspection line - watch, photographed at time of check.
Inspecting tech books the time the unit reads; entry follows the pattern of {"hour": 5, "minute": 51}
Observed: {"hour": 9, "minute": 21}
